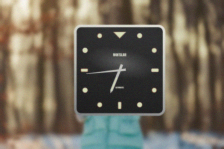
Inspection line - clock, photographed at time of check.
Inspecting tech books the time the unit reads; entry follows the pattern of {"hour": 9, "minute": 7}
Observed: {"hour": 6, "minute": 44}
